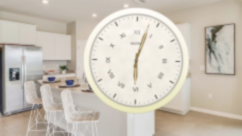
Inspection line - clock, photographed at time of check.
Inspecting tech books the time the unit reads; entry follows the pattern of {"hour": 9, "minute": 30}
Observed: {"hour": 6, "minute": 3}
